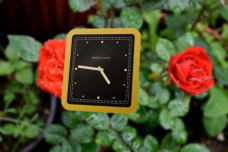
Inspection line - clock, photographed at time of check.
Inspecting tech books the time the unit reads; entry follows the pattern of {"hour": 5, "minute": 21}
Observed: {"hour": 4, "minute": 46}
